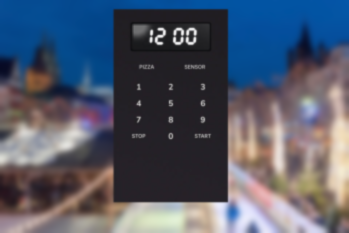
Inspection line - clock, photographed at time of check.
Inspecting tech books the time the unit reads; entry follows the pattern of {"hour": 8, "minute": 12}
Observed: {"hour": 12, "minute": 0}
